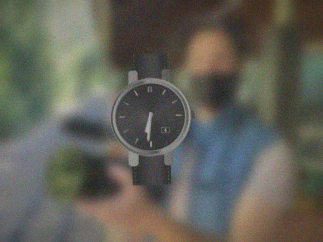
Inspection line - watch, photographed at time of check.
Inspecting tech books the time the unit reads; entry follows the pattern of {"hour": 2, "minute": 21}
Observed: {"hour": 6, "minute": 31}
